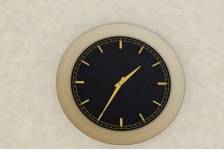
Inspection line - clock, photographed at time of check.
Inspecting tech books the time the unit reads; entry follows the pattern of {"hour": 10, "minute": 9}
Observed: {"hour": 1, "minute": 35}
